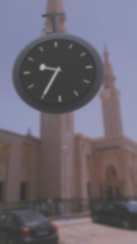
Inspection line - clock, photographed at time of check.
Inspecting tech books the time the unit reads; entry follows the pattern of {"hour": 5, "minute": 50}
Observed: {"hour": 9, "minute": 35}
